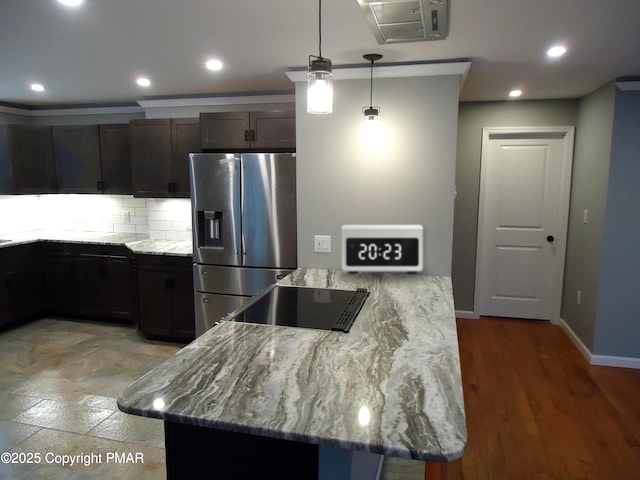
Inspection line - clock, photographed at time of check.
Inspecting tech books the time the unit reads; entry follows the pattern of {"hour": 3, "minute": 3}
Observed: {"hour": 20, "minute": 23}
